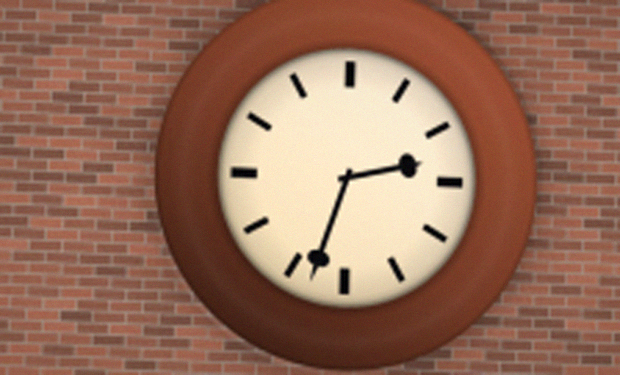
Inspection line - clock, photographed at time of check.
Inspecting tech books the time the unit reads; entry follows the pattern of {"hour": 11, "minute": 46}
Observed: {"hour": 2, "minute": 33}
